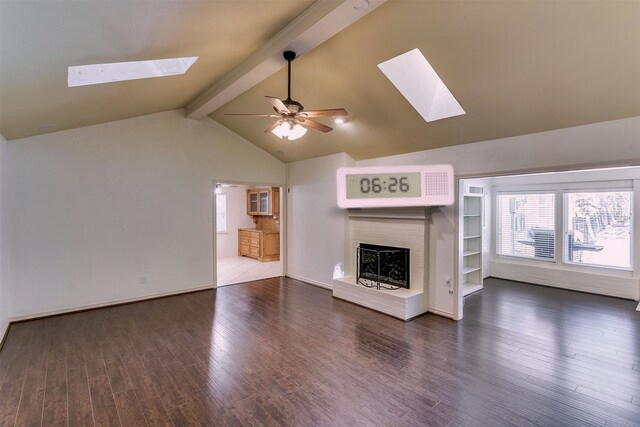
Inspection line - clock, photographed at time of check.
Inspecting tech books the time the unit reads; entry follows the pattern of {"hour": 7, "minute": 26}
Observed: {"hour": 6, "minute": 26}
